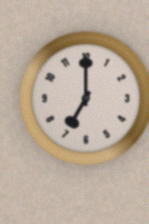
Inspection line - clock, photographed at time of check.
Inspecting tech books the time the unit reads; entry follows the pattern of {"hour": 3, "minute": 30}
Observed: {"hour": 7, "minute": 0}
